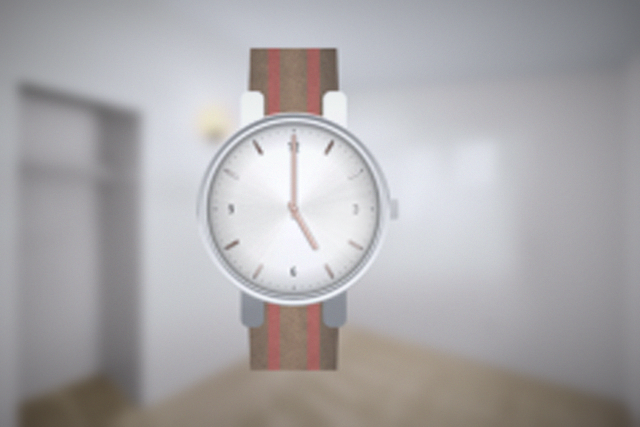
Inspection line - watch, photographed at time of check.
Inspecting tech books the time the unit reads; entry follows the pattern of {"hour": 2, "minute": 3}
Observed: {"hour": 5, "minute": 0}
